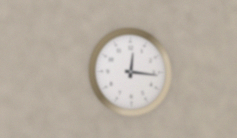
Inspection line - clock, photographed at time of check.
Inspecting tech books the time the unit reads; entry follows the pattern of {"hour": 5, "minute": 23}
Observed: {"hour": 12, "minute": 16}
